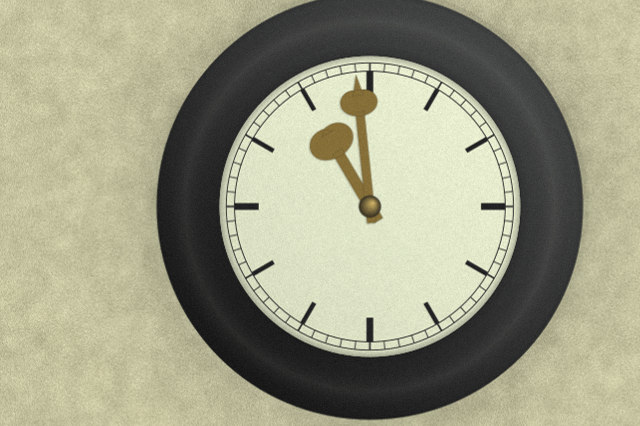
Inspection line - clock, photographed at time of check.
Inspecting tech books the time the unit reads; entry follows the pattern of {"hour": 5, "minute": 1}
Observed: {"hour": 10, "minute": 59}
